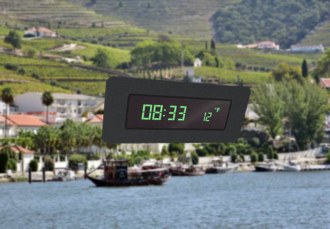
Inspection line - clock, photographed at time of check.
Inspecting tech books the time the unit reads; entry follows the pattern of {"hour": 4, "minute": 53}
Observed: {"hour": 8, "minute": 33}
